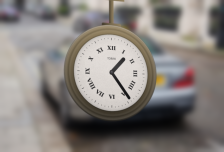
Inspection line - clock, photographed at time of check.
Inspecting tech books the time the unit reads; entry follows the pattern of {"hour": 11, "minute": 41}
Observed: {"hour": 1, "minute": 24}
